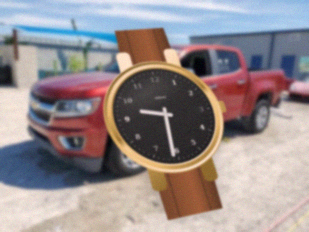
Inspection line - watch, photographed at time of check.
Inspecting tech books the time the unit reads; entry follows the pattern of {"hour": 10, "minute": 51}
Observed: {"hour": 9, "minute": 31}
